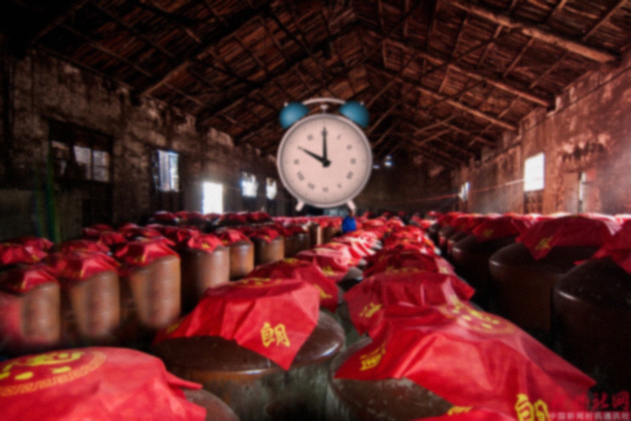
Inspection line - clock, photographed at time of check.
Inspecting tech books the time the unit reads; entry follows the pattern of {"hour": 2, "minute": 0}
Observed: {"hour": 10, "minute": 0}
